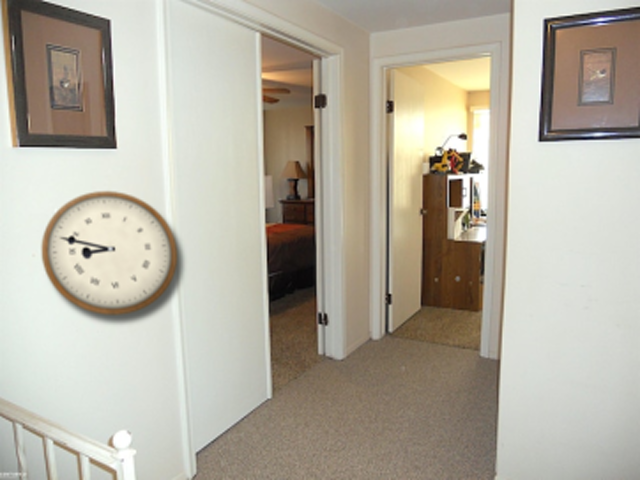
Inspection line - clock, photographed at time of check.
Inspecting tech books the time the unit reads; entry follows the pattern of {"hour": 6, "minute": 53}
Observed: {"hour": 8, "minute": 48}
